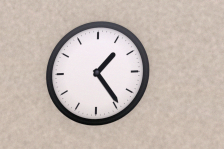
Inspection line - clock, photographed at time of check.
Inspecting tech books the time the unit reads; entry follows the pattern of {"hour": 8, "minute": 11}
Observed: {"hour": 1, "minute": 24}
